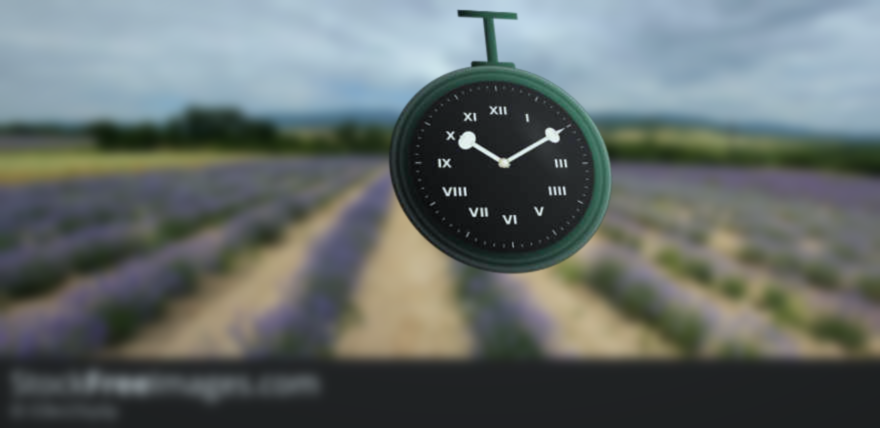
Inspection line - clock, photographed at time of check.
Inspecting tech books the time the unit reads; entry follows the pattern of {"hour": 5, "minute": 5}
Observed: {"hour": 10, "minute": 10}
